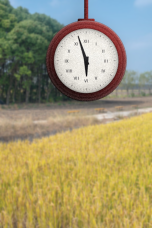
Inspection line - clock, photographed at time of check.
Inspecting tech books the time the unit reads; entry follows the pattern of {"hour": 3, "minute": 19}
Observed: {"hour": 5, "minute": 57}
